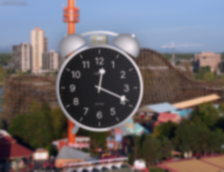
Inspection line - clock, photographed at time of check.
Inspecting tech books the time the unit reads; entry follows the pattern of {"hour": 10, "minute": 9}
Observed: {"hour": 12, "minute": 19}
